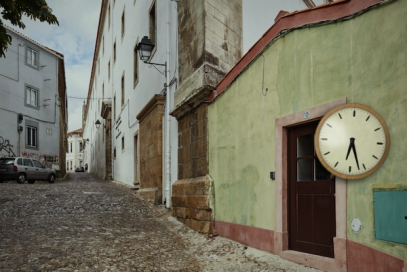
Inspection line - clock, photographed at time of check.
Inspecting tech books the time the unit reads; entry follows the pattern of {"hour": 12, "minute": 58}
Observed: {"hour": 6, "minute": 27}
